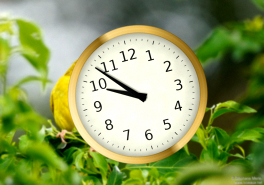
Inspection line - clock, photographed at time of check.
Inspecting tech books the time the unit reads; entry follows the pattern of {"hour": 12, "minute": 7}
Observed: {"hour": 9, "minute": 53}
